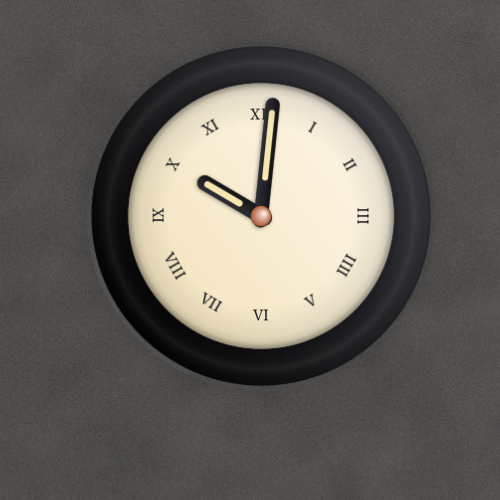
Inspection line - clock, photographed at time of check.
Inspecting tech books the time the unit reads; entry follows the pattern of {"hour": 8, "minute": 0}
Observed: {"hour": 10, "minute": 1}
